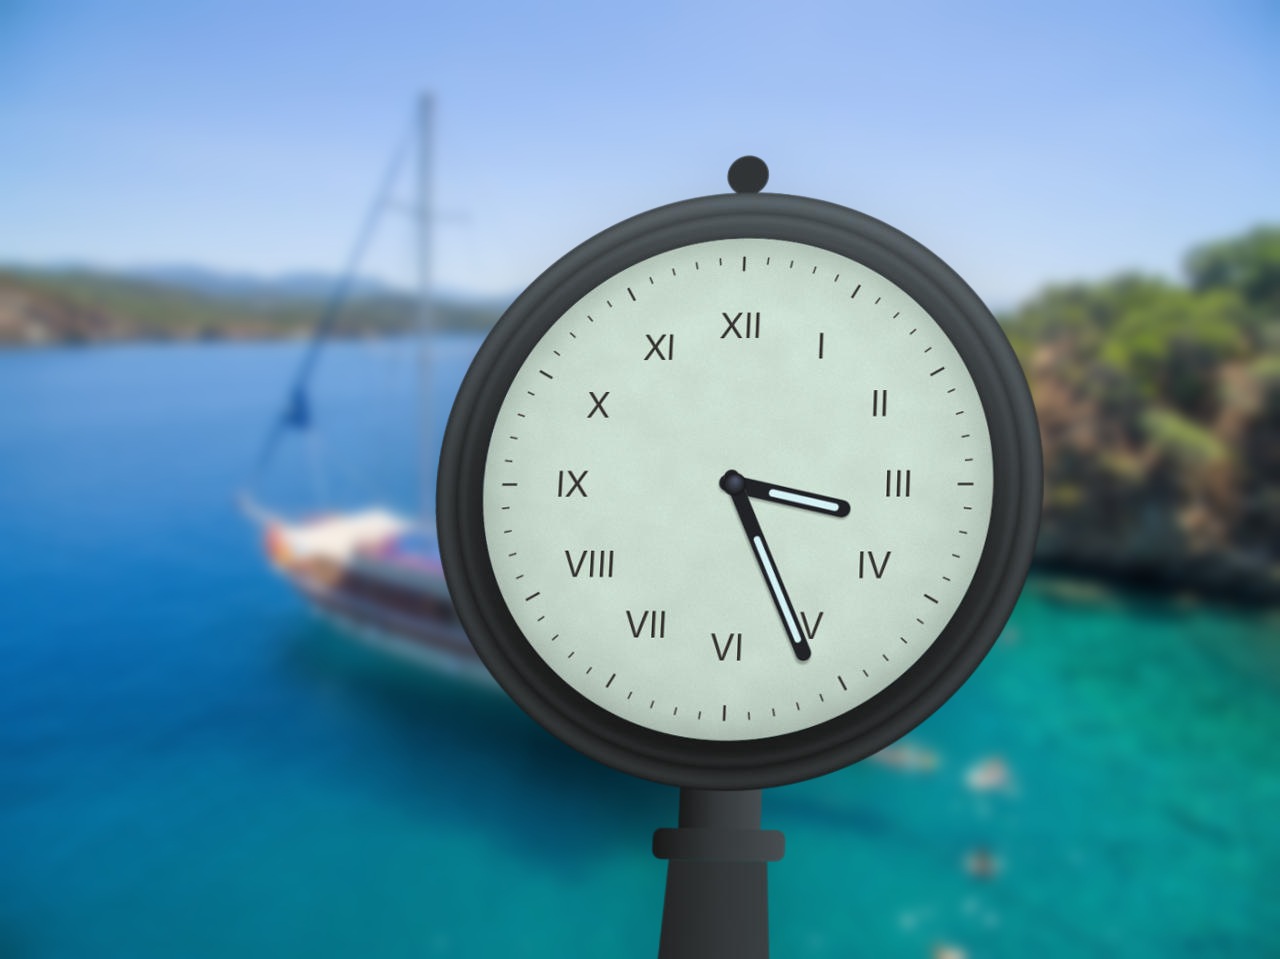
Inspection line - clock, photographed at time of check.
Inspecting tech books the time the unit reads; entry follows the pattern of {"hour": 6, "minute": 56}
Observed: {"hour": 3, "minute": 26}
